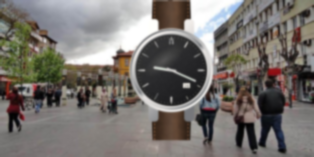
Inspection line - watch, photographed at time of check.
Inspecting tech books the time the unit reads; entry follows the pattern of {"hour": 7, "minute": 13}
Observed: {"hour": 9, "minute": 19}
